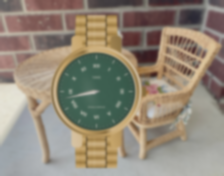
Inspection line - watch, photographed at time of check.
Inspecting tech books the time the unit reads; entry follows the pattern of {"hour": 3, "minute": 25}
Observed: {"hour": 8, "minute": 43}
